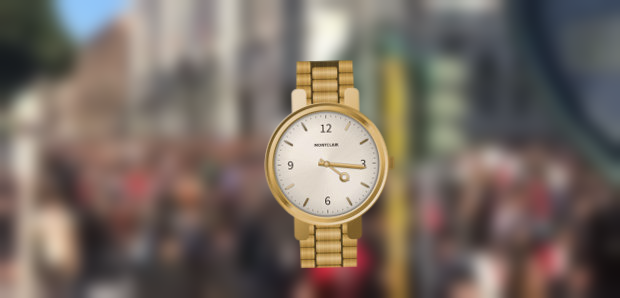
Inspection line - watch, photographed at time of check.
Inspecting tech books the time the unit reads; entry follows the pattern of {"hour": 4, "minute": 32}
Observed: {"hour": 4, "minute": 16}
